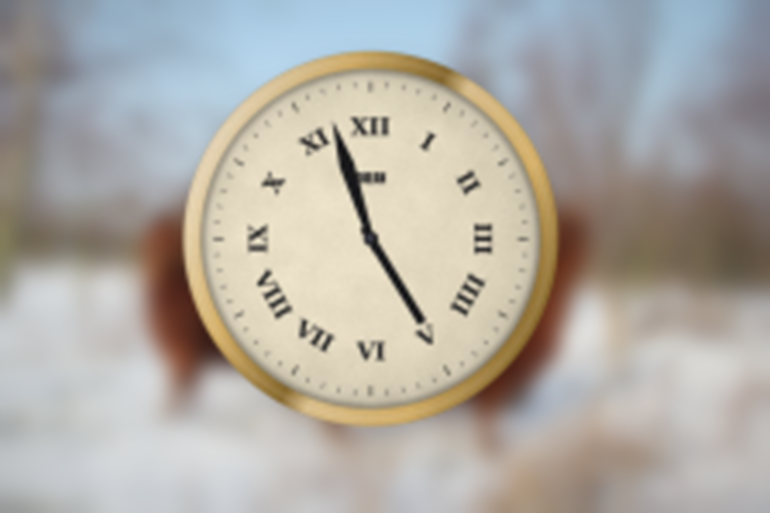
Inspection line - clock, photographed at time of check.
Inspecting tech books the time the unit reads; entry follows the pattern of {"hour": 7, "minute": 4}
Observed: {"hour": 4, "minute": 57}
